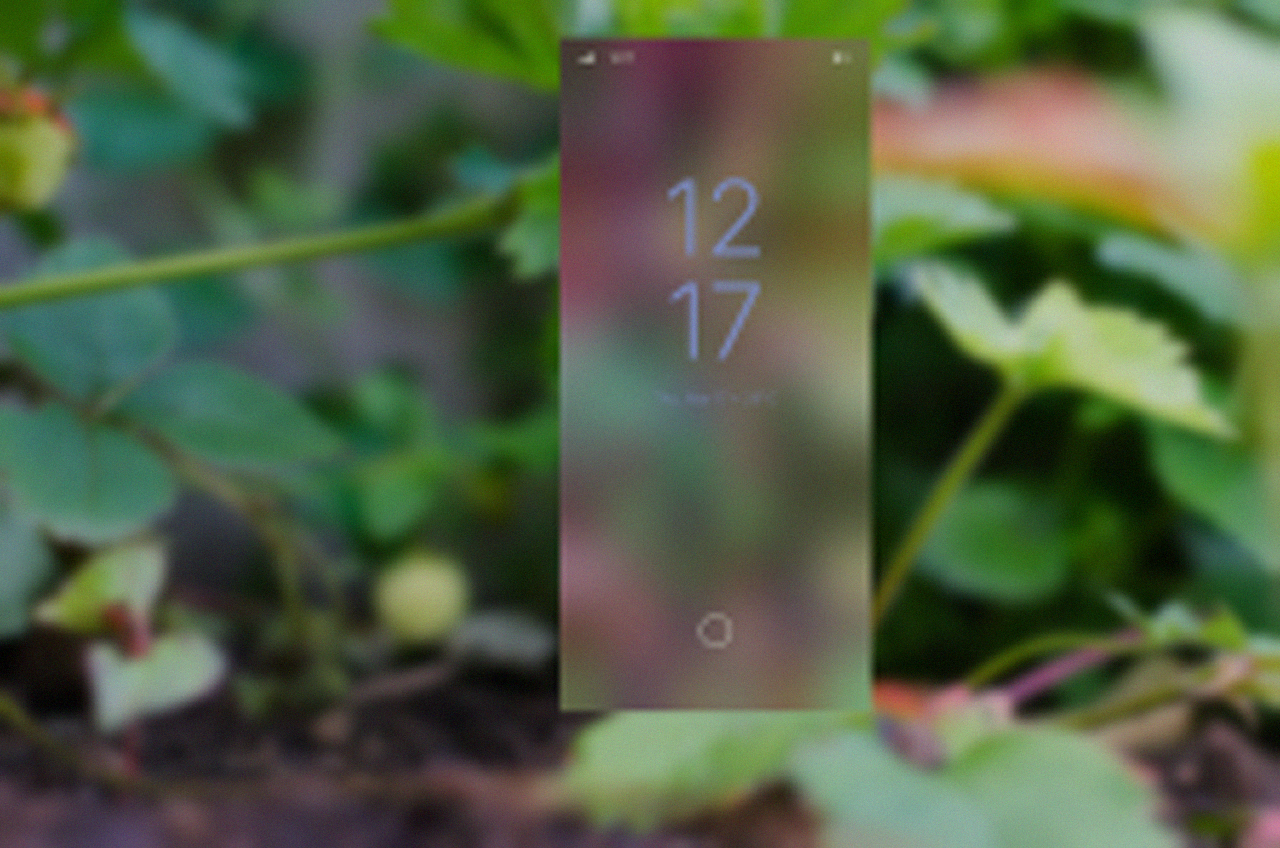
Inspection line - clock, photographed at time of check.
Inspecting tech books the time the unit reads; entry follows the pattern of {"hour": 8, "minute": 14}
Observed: {"hour": 12, "minute": 17}
